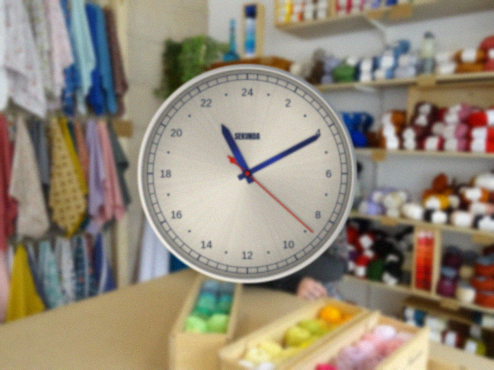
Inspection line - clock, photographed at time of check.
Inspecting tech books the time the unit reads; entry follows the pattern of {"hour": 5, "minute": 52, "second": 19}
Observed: {"hour": 22, "minute": 10, "second": 22}
